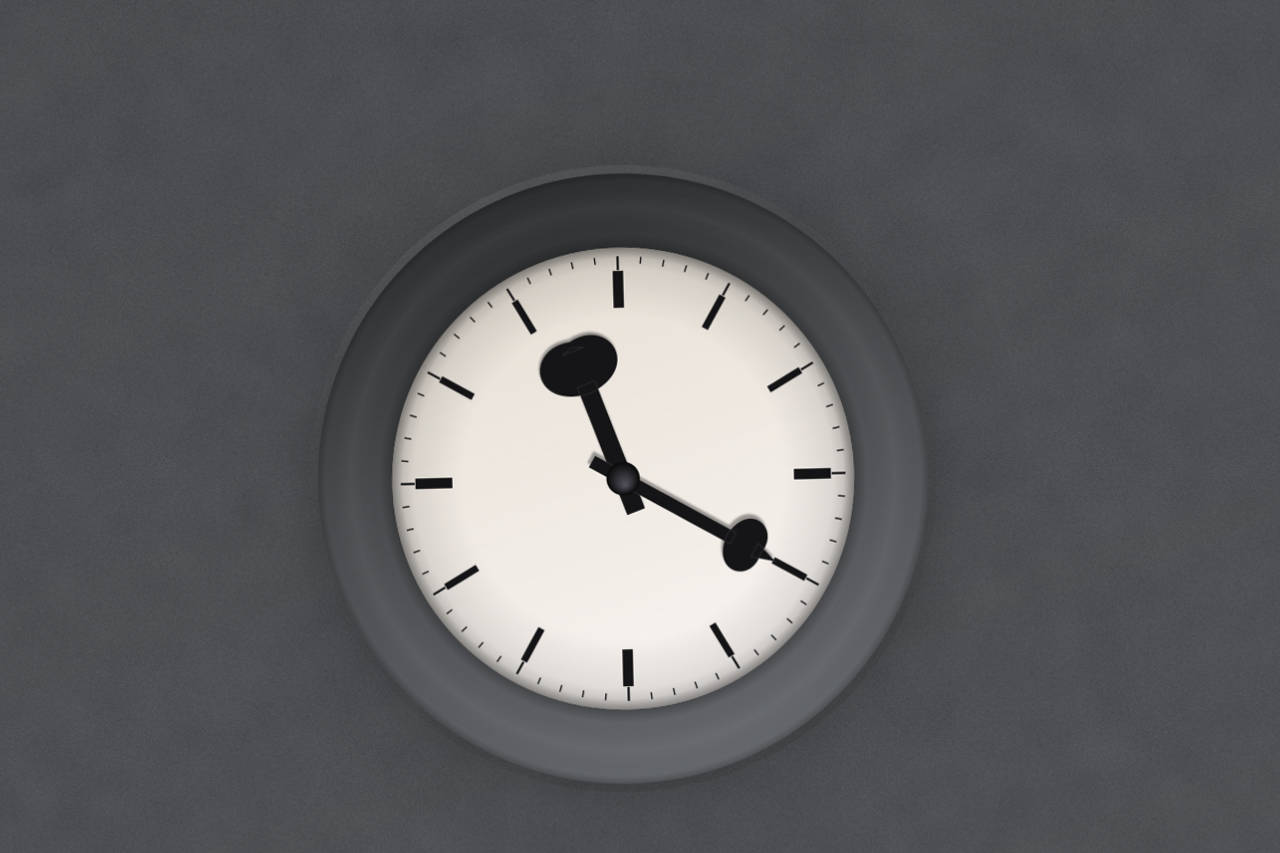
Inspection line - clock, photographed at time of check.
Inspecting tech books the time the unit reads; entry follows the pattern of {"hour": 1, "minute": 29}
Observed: {"hour": 11, "minute": 20}
